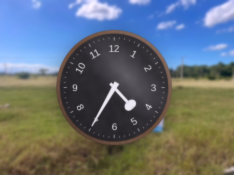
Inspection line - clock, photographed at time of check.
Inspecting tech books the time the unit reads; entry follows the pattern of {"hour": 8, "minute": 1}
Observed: {"hour": 4, "minute": 35}
